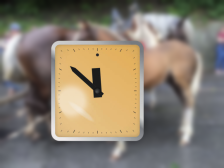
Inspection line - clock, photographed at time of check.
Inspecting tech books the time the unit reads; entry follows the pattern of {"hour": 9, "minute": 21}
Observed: {"hour": 11, "minute": 52}
